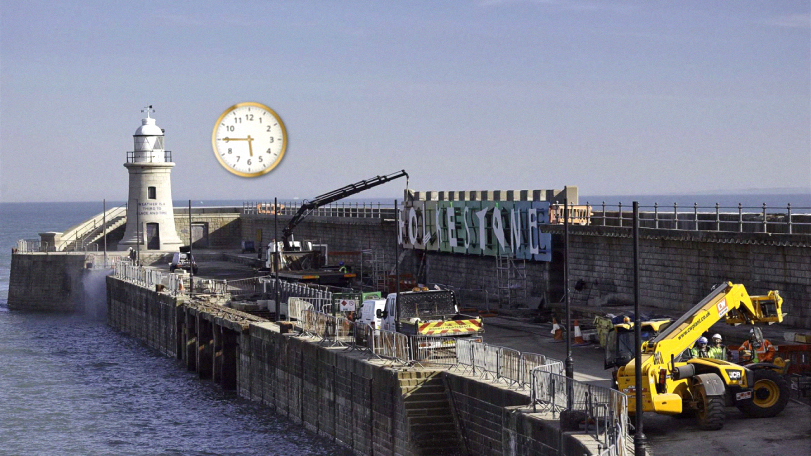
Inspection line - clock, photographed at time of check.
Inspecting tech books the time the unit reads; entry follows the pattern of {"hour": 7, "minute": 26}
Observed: {"hour": 5, "minute": 45}
